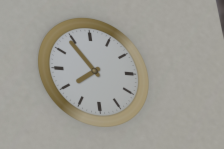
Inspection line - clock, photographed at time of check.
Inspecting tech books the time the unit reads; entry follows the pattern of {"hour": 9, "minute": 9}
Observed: {"hour": 7, "minute": 54}
